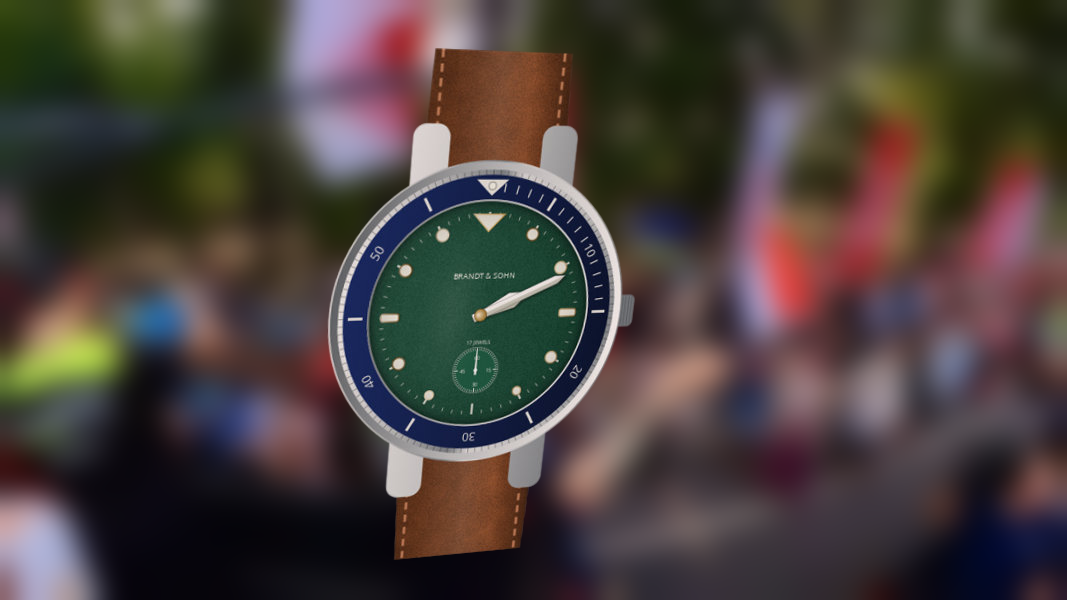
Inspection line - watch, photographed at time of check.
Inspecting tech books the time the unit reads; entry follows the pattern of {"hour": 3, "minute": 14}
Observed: {"hour": 2, "minute": 11}
